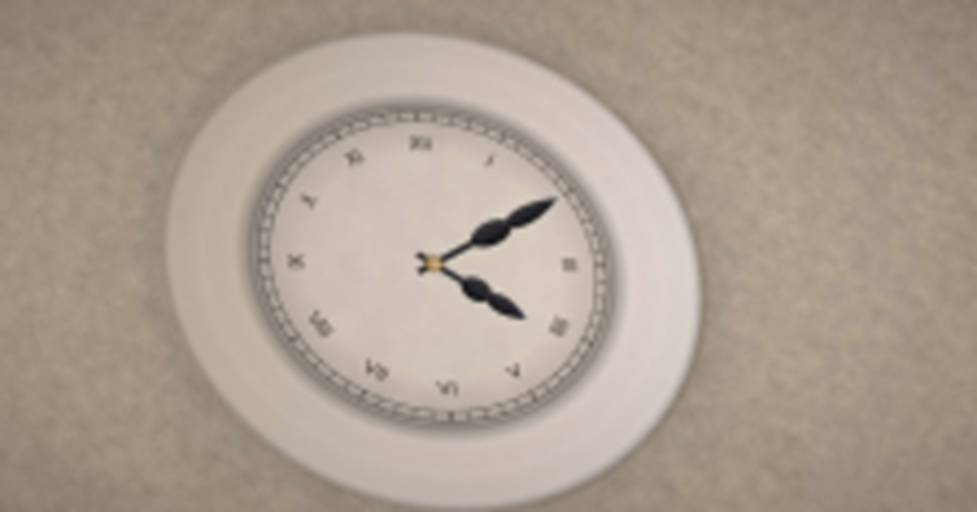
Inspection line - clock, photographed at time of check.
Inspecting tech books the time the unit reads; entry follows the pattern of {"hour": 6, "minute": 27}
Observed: {"hour": 4, "minute": 10}
